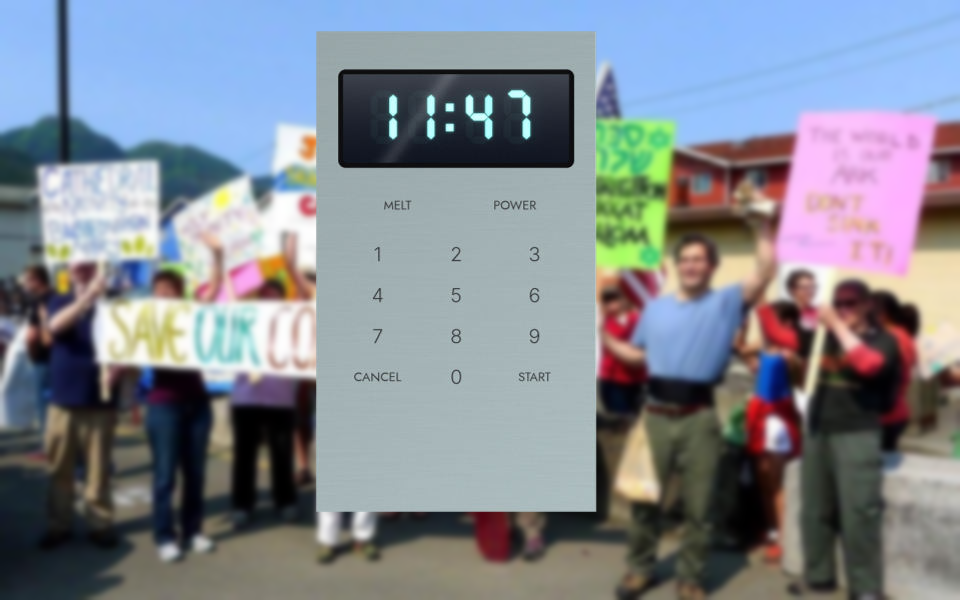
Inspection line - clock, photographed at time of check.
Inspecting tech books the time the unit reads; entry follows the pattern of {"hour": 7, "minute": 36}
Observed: {"hour": 11, "minute": 47}
